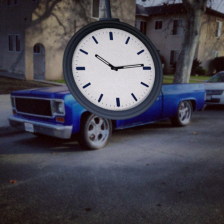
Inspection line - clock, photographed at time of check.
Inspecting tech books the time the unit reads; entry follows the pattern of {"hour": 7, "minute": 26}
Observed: {"hour": 10, "minute": 14}
